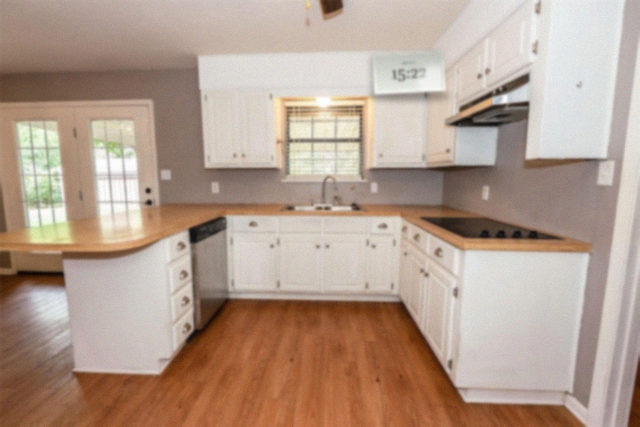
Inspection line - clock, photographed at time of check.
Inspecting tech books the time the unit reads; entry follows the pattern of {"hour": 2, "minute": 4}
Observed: {"hour": 15, "minute": 22}
